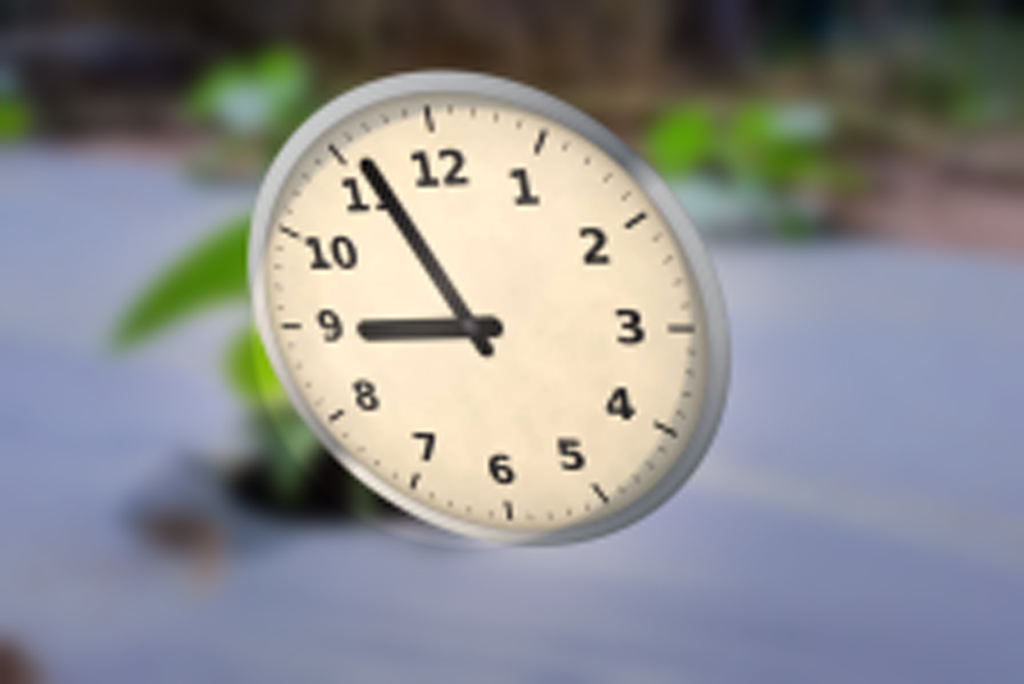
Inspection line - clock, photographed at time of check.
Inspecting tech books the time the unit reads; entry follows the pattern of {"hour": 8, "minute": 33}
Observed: {"hour": 8, "minute": 56}
